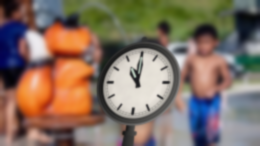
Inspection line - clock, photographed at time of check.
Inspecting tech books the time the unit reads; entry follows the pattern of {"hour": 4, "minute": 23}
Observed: {"hour": 11, "minute": 0}
